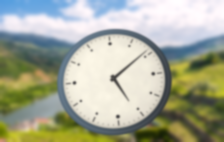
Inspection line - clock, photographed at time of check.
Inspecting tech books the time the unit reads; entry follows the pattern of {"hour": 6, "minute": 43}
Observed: {"hour": 5, "minute": 9}
